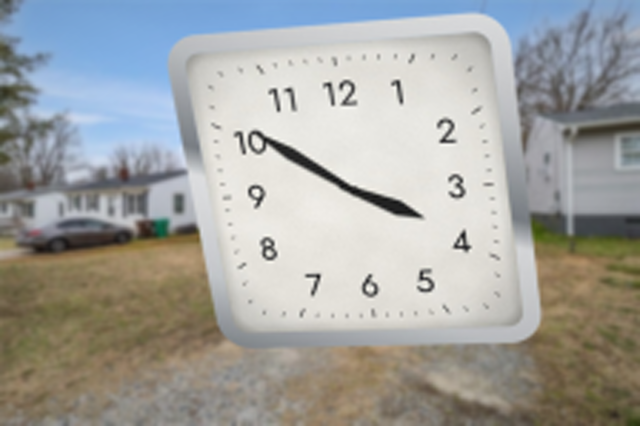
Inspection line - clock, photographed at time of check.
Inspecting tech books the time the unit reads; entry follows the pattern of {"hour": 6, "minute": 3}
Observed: {"hour": 3, "minute": 51}
